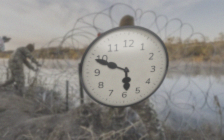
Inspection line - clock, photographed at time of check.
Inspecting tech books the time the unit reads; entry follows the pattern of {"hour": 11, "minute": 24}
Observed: {"hour": 5, "minute": 49}
